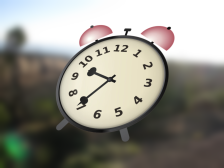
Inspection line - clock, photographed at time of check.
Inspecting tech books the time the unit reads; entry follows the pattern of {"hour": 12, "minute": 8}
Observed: {"hour": 9, "minute": 36}
